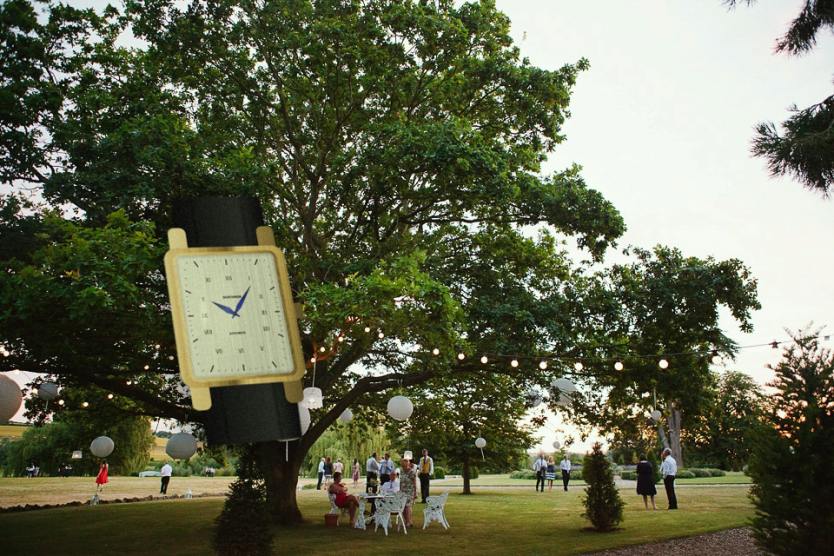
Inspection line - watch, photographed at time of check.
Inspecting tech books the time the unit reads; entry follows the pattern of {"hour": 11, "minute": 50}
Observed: {"hour": 10, "minute": 6}
